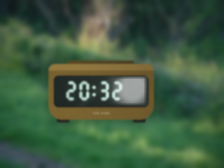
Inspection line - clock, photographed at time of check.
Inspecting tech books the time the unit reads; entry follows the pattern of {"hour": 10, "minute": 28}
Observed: {"hour": 20, "minute": 32}
